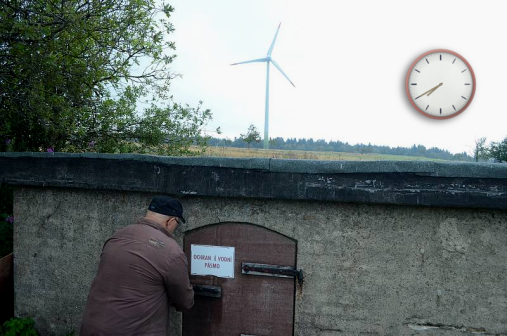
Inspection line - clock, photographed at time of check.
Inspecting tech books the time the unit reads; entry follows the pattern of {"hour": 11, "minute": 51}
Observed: {"hour": 7, "minute": 40}
